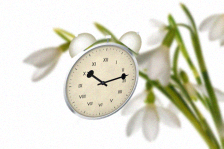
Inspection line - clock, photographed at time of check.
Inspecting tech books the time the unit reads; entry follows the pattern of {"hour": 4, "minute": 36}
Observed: {"hour": 10, "minute": 13}
